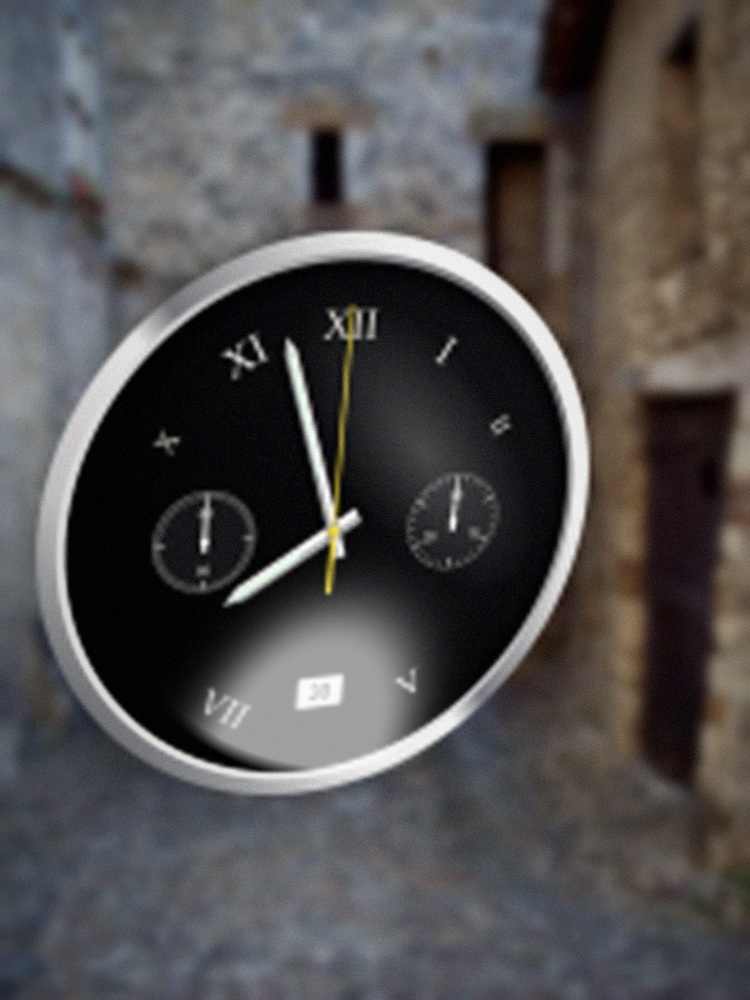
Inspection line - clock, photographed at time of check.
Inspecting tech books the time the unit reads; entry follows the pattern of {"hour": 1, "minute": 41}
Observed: {"hour": 7, "minute": 57}
